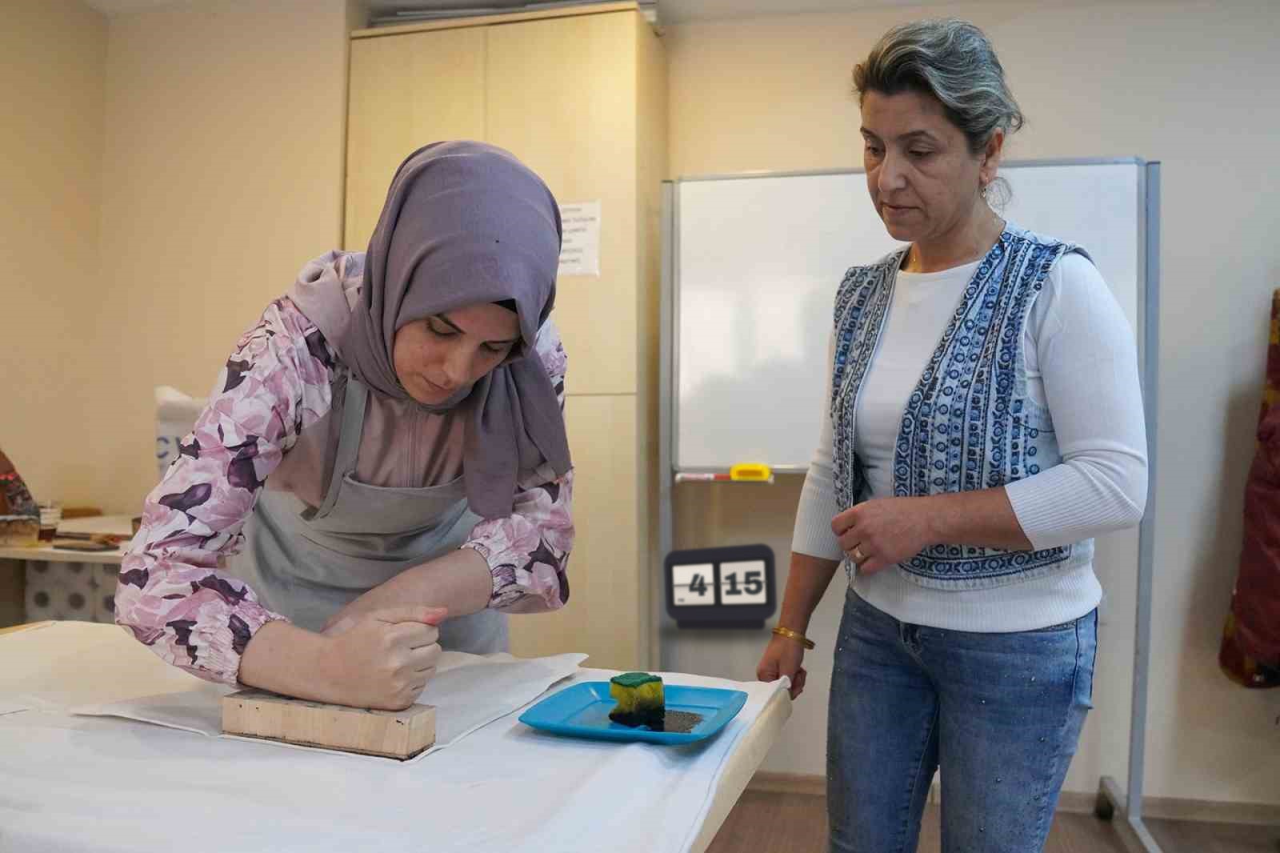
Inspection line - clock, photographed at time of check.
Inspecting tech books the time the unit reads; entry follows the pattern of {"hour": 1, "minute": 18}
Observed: {"hour": 4, "minute": 15}
